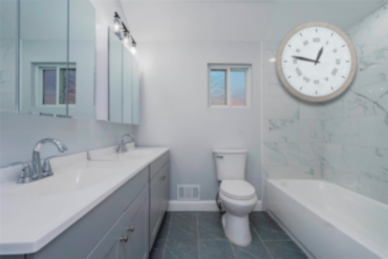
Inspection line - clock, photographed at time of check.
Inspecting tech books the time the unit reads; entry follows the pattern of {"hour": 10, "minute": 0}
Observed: {"hour": 12, "minute": 47}
